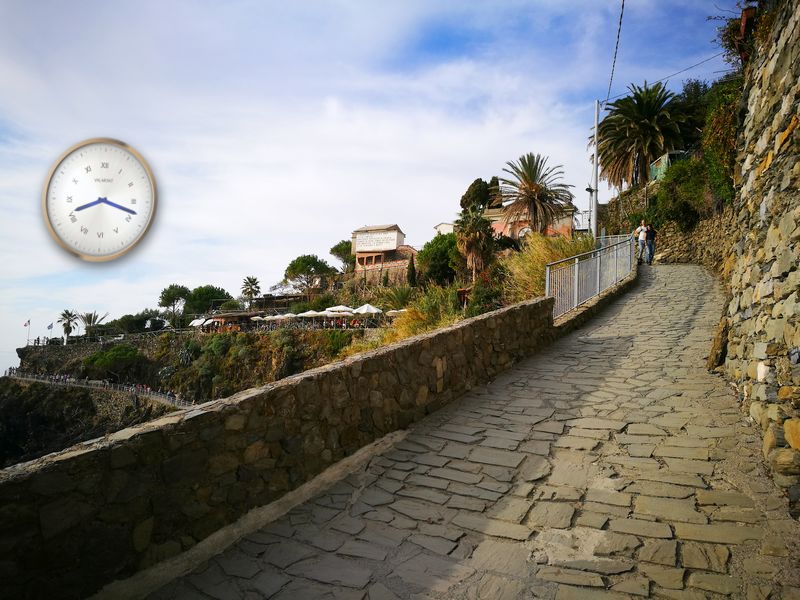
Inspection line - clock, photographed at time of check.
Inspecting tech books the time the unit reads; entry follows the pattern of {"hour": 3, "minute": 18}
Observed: {"hour": 8, "minute": 18}
